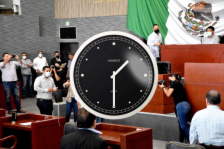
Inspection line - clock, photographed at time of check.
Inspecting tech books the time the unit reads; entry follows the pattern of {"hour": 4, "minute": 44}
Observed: {"hour": 1, "minute": 30}
